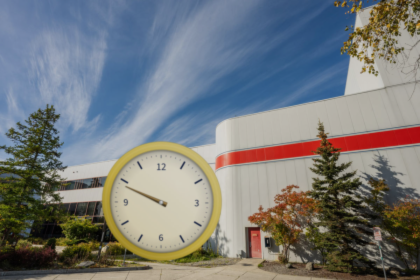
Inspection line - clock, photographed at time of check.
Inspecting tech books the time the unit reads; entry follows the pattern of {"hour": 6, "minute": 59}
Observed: {"hour": 9, "minute": 49}
